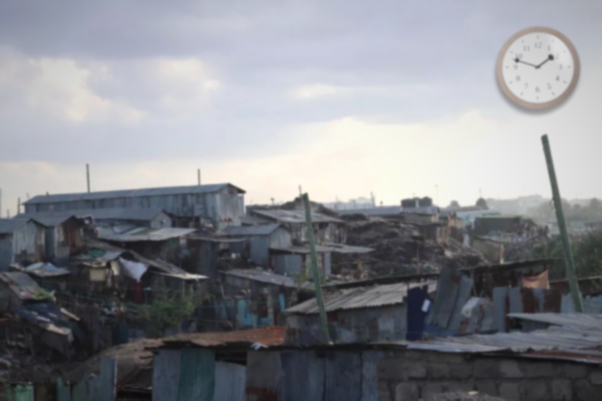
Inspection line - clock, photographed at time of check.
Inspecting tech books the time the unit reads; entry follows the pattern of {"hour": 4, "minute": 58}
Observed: {"hour": 1, "minute": 48}
